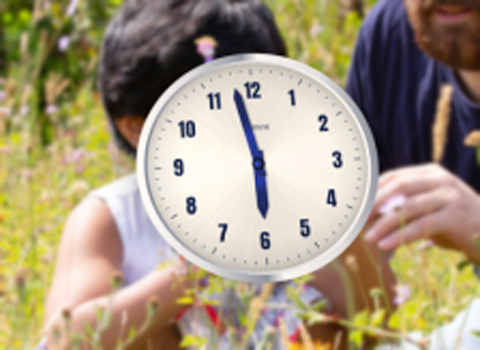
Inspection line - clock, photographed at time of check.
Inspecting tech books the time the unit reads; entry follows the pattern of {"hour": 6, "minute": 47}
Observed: {"hour": 5, "minute": 58}
